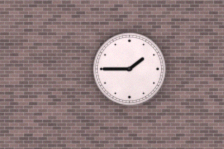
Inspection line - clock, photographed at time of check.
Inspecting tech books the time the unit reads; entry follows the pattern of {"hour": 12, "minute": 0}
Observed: {"hour": 1, "minute": 45}
